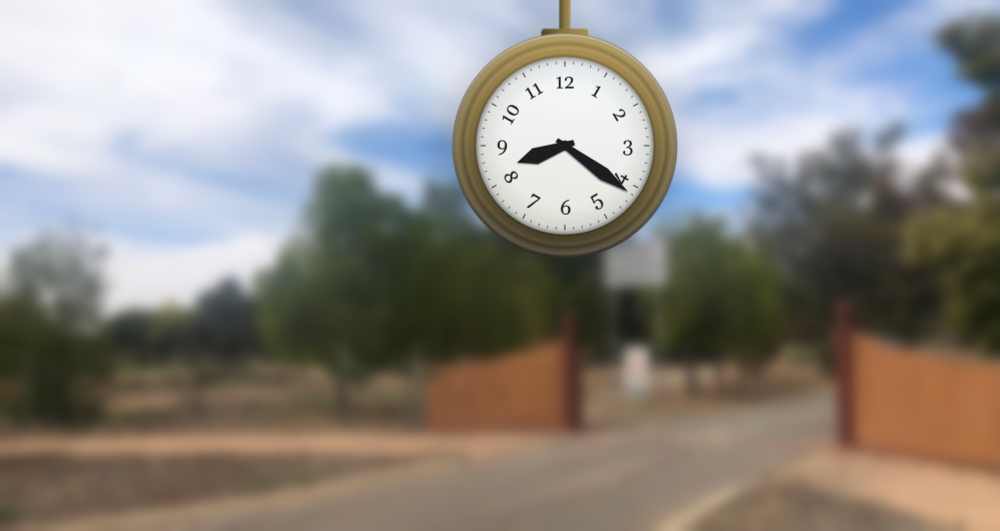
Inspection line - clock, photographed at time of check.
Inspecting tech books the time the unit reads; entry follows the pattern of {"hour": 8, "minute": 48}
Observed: {"hour": 8, "minute": 21}
